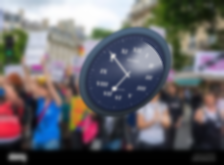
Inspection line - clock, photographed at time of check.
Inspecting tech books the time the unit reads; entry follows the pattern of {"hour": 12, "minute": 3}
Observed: {"hour": 6, "minute": 51}
